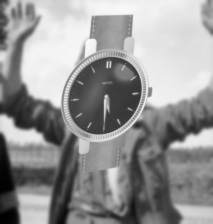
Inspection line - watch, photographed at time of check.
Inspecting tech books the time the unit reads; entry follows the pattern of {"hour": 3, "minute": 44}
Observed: {"hour": 5, "minute": 30}
